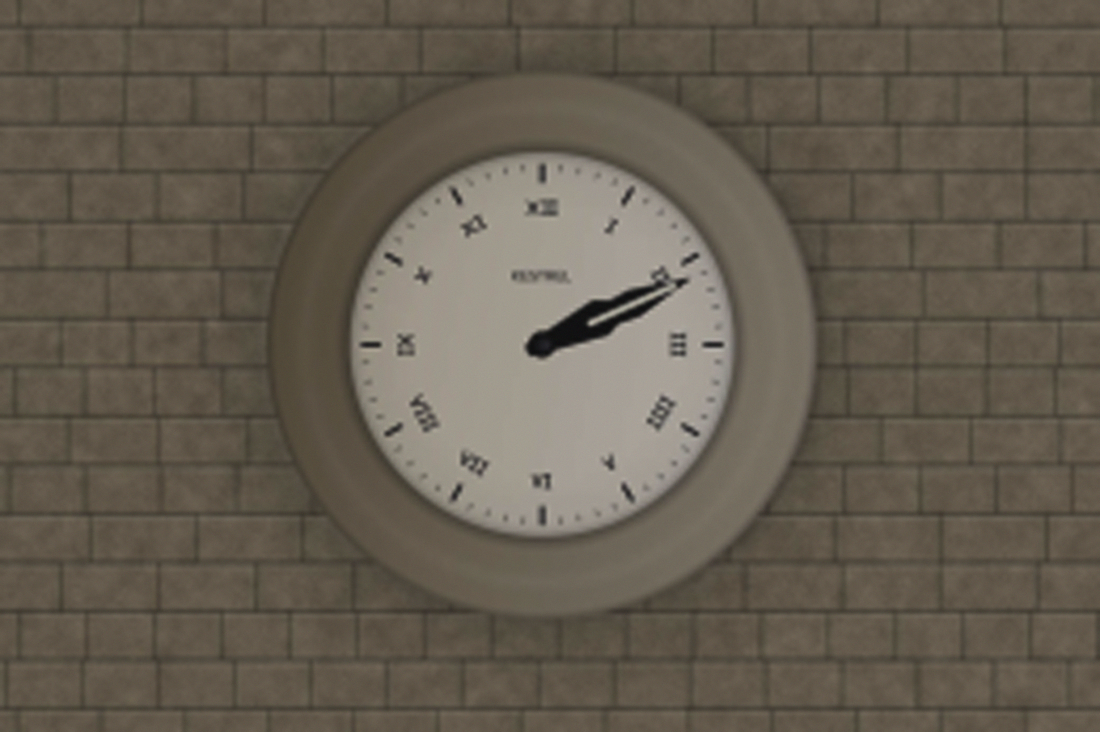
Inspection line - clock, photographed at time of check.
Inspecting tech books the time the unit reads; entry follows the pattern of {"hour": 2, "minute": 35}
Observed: {"hour": 2, "minute": 11}
